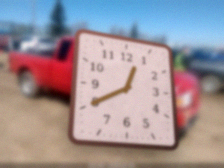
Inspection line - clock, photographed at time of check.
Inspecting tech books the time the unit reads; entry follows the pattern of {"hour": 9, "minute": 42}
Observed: {"hour": 12, "minute": 40}
